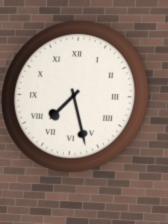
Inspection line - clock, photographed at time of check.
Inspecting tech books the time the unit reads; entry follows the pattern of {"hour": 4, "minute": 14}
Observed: {"hour": 7, "minute": 27}
